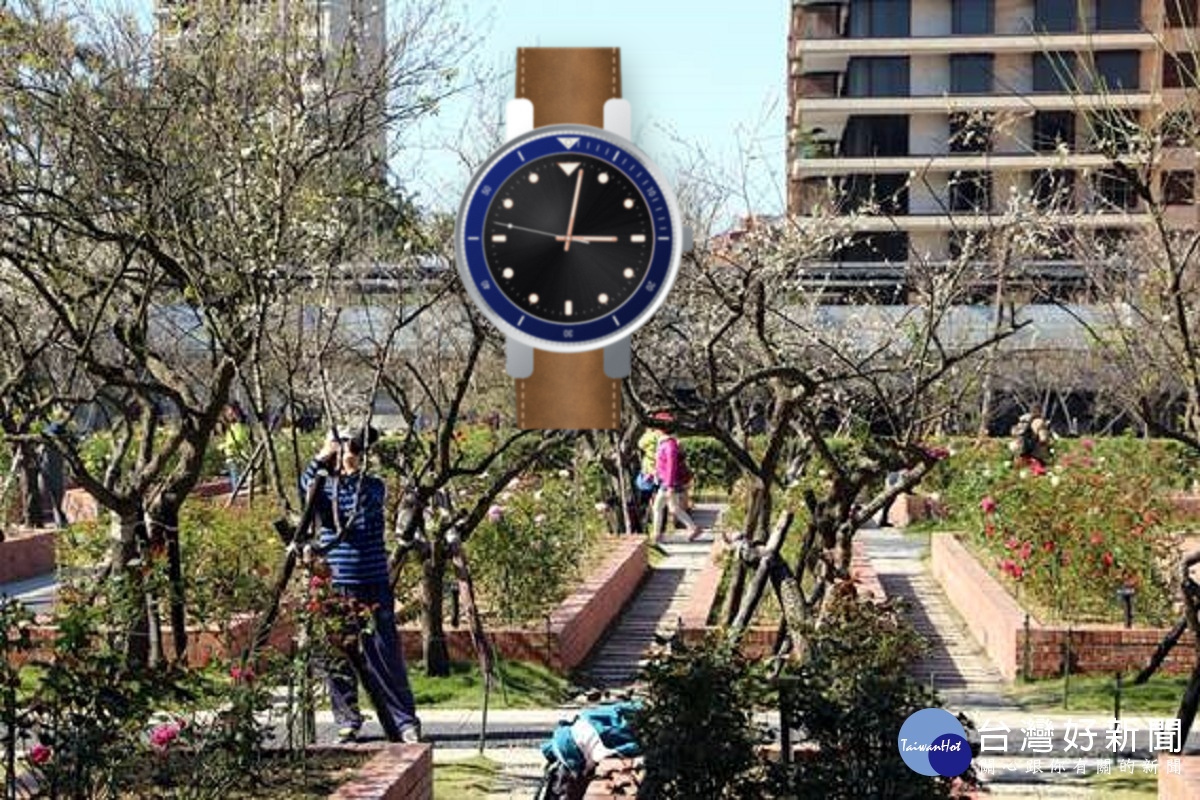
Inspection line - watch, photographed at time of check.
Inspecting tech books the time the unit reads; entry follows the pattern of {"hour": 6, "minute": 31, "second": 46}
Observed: {"hour": 3, "minute": 1, "second": 47}
